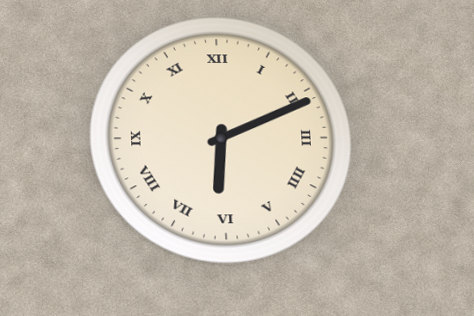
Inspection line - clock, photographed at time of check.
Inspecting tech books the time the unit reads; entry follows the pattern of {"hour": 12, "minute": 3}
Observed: {"hour": 6, "minute": 11}
